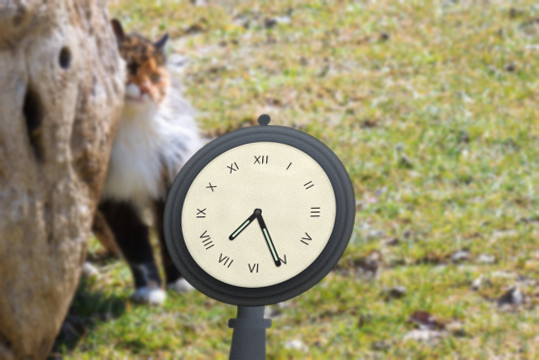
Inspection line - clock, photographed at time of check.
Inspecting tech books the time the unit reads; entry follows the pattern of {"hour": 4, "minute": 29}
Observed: {"hour": 7, "minute": 26}
